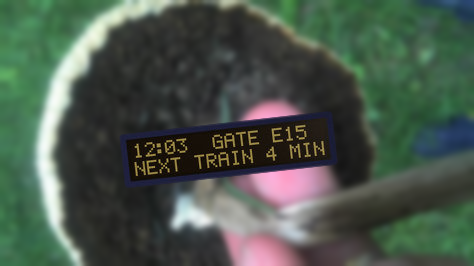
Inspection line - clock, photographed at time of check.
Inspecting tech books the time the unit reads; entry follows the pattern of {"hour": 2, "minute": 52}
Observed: {"hour": 12, "minute": 3}
